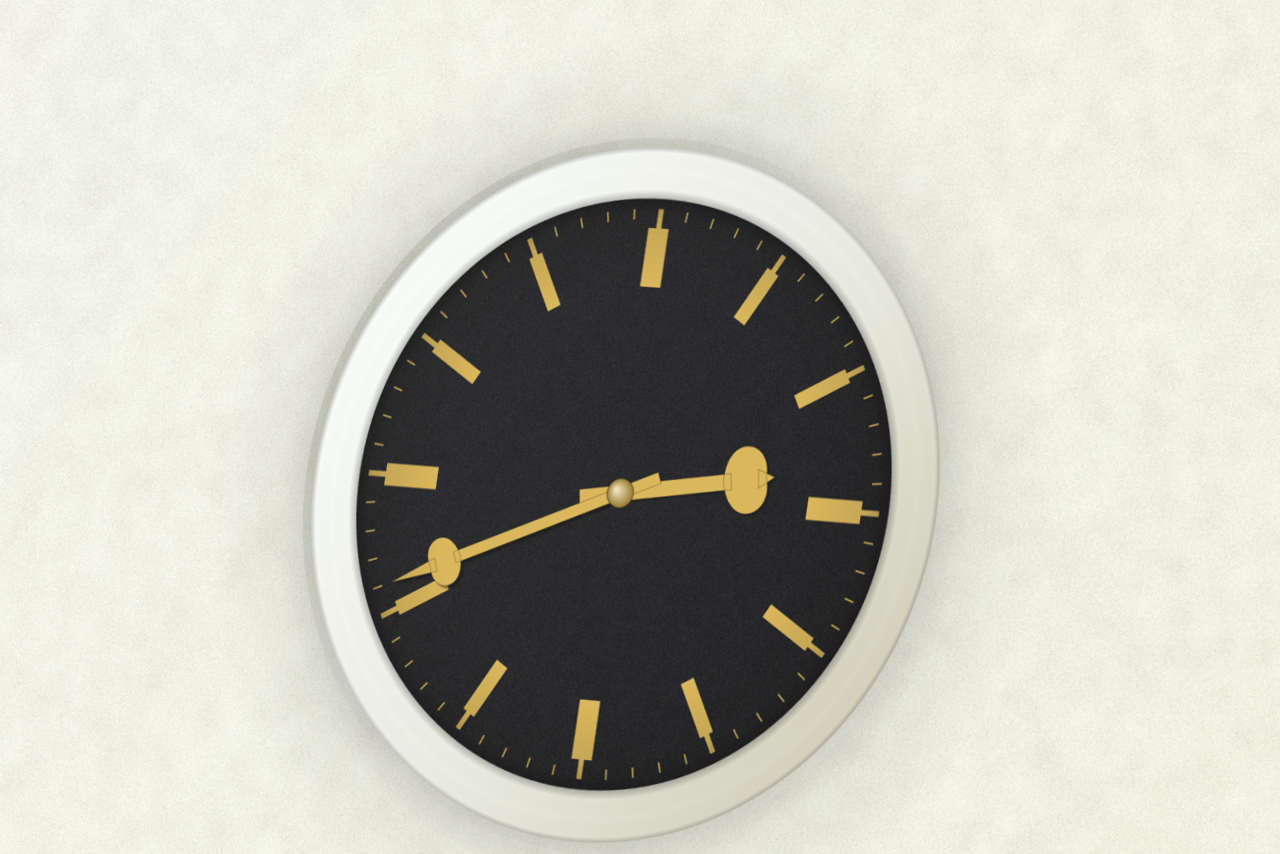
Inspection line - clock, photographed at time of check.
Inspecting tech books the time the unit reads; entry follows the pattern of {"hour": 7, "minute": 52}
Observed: {"hour": 2, "minute": 41}
